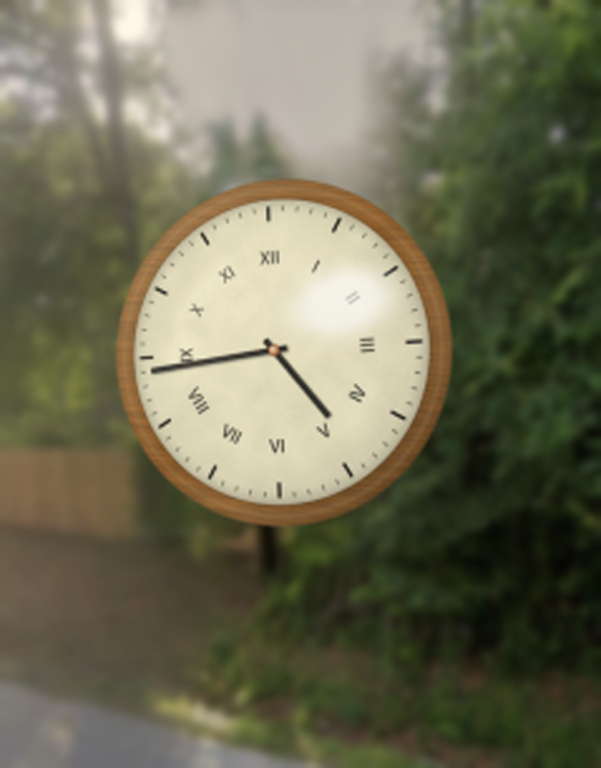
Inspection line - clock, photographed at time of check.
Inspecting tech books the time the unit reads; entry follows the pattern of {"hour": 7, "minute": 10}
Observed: {"hour": 4, "minute": 44}
